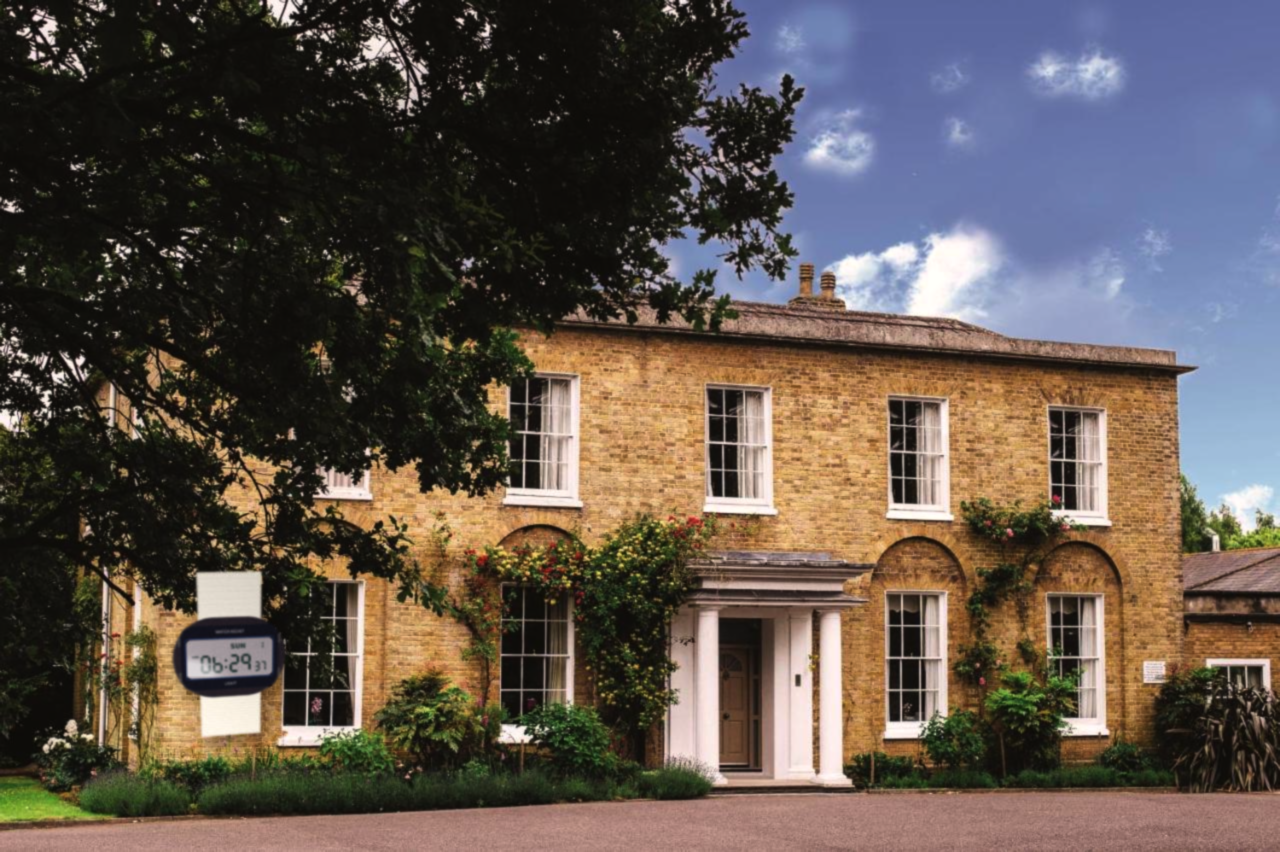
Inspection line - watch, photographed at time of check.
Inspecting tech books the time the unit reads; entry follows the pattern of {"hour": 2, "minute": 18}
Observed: {"hour": 6, "minute": 29}
